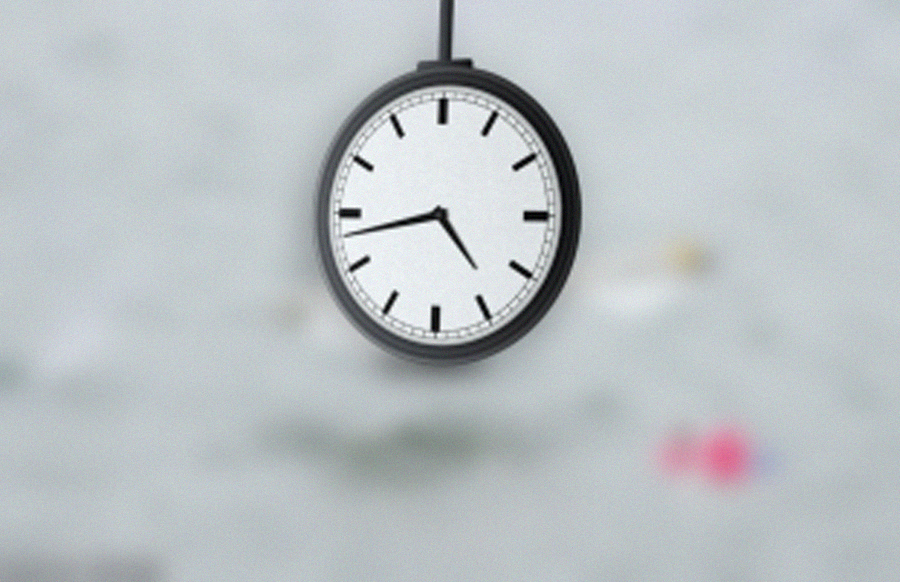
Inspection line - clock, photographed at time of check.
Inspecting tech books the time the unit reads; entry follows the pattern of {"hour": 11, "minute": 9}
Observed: {"hour": 4, "minute": 43}
